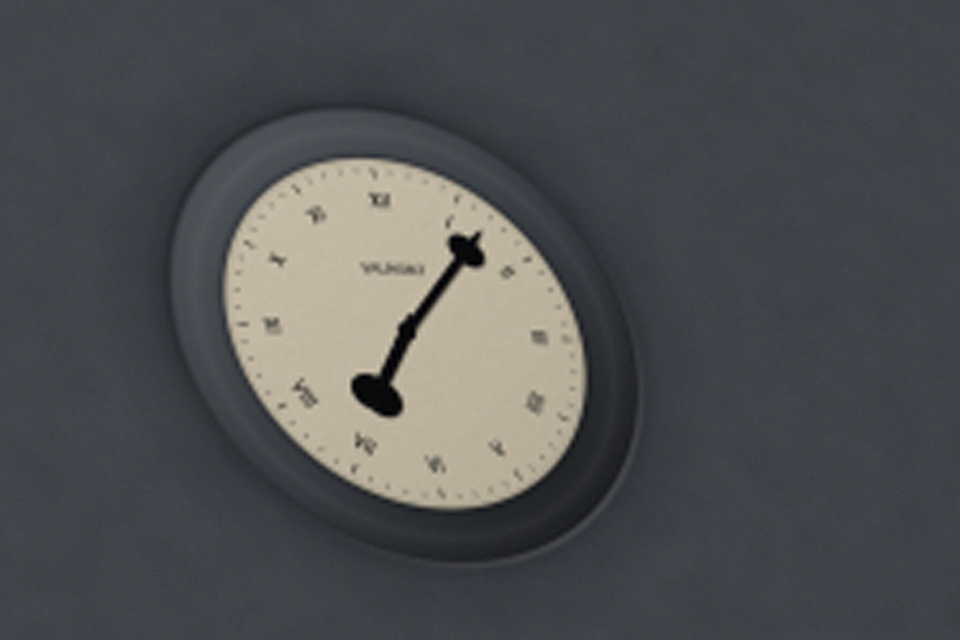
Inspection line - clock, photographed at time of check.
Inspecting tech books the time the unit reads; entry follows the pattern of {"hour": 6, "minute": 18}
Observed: {"hour": 7, "minute": 7}
